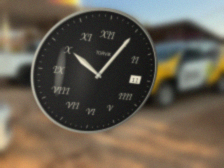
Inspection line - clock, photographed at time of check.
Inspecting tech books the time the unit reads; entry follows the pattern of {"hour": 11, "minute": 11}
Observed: {"hour": 10, "minute": 5}
